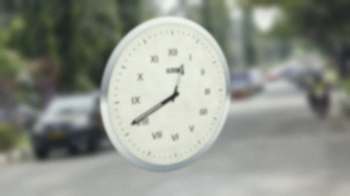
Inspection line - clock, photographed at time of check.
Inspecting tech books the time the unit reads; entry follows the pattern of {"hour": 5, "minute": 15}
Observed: {"hour": 12, "minute": 41}
